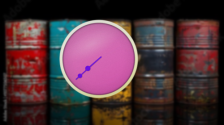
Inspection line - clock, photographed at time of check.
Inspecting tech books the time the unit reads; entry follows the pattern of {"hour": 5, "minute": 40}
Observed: {"hour": 7, "minute": 38}
